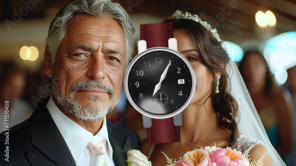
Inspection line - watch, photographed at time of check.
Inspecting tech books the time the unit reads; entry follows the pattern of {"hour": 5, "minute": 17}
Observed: {"hour": 7, "minute": 5}
